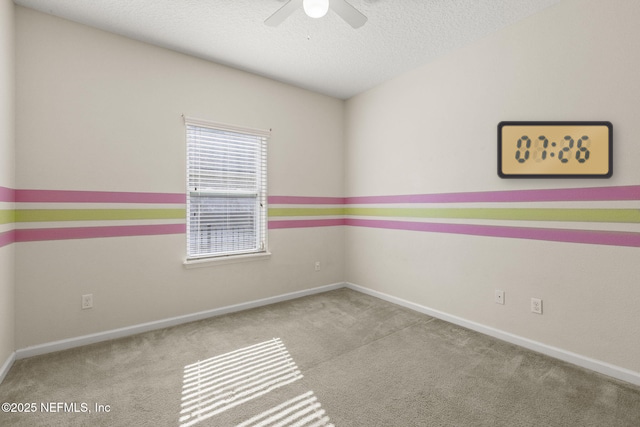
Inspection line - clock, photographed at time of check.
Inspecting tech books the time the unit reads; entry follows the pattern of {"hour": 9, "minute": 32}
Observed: {"hour": 7, "minute": 26}
